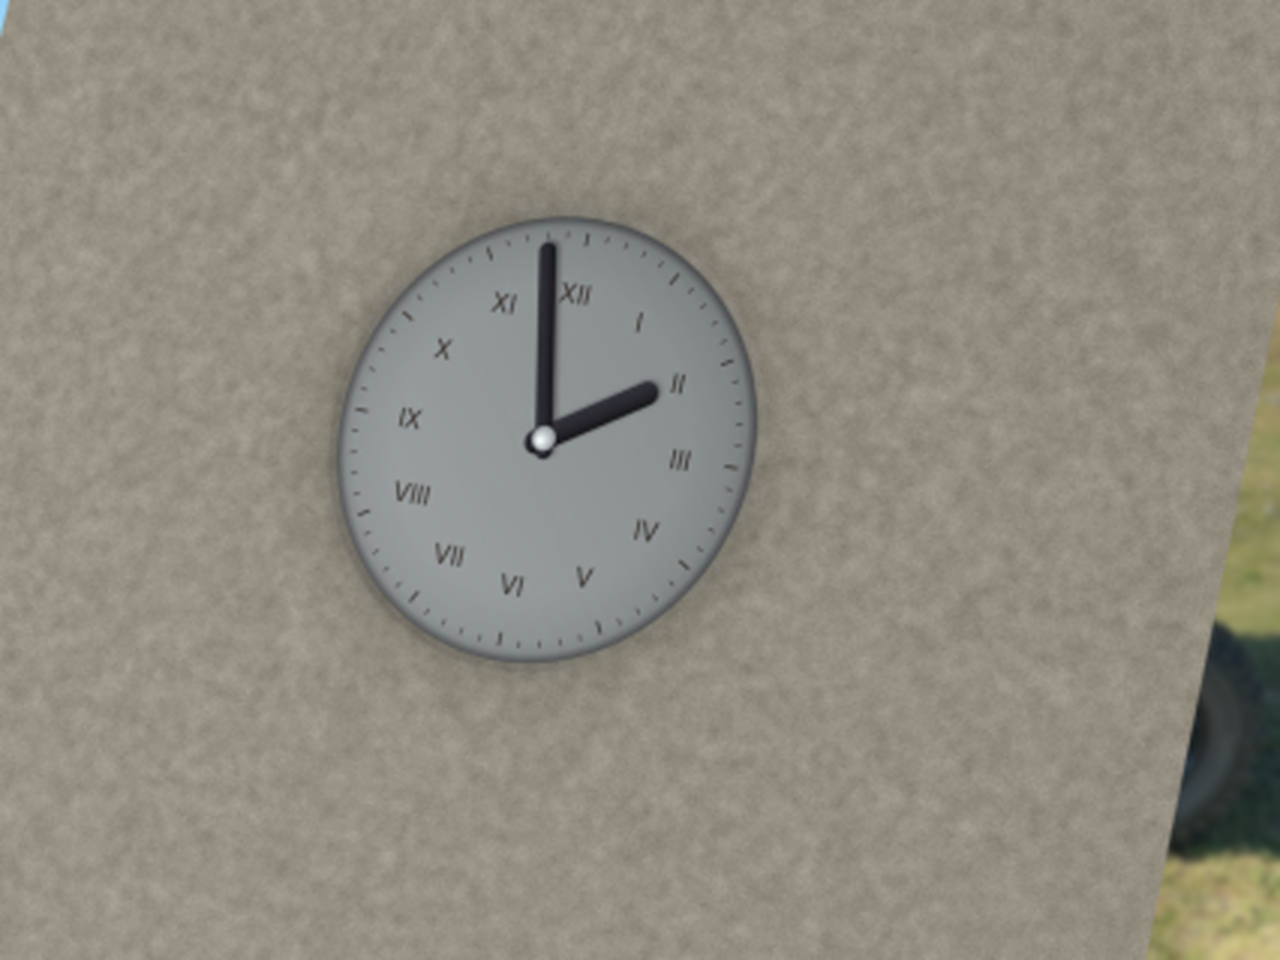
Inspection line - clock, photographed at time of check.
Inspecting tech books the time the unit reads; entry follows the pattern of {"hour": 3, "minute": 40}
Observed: {"hour": 1, "minute": 58}
